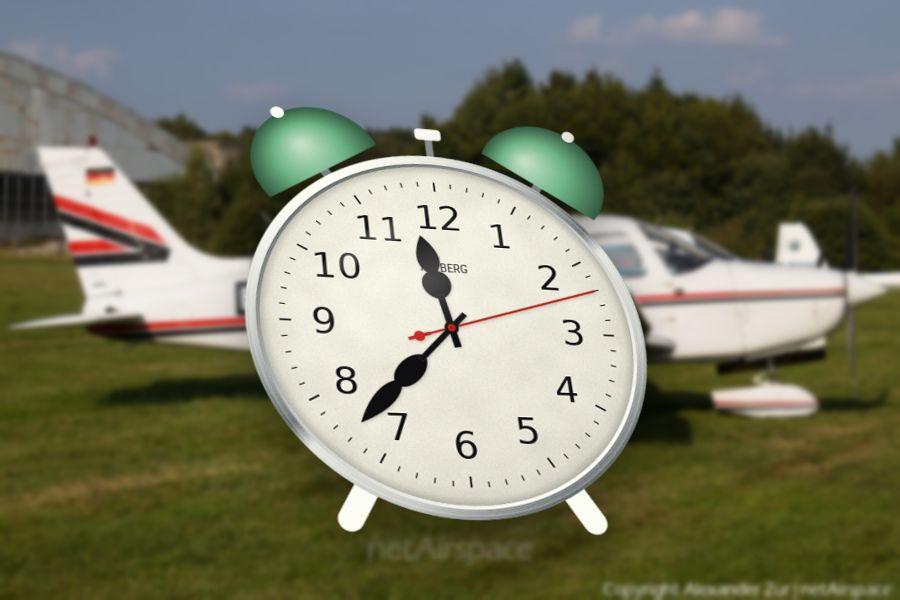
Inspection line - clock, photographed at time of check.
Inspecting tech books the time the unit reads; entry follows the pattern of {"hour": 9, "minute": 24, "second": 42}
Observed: {"hour": 11, "minute": 37, "second": 12}
